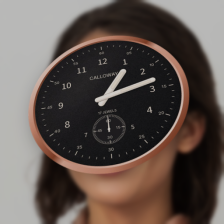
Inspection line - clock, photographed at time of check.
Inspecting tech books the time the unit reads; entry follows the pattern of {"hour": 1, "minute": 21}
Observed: {"hour": 1, "minute": 13}
